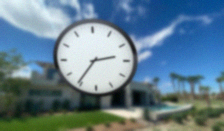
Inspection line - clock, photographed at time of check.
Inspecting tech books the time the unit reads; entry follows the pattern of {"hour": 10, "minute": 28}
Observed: {"hour": 2, "minute": 36}
